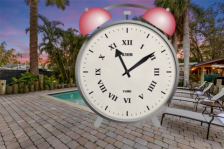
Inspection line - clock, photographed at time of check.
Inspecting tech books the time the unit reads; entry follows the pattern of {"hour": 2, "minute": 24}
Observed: {"hour": 11, "minute": 9}
